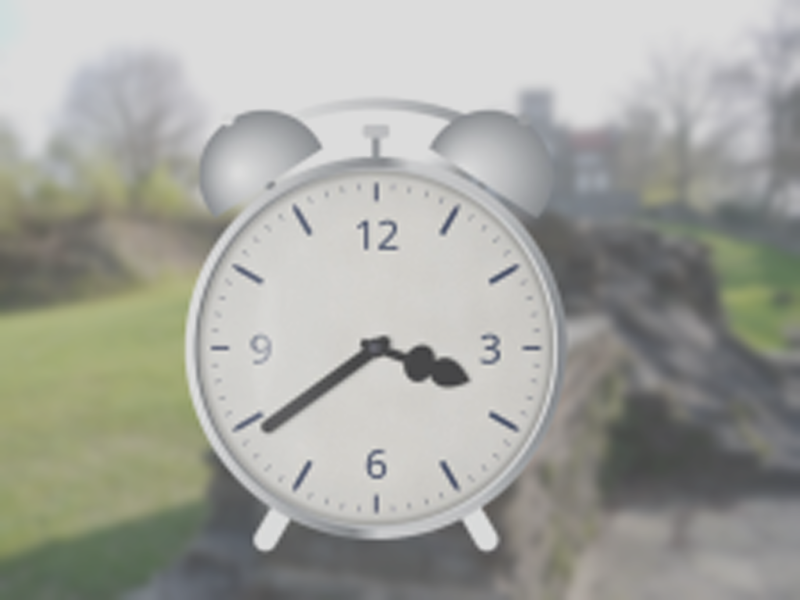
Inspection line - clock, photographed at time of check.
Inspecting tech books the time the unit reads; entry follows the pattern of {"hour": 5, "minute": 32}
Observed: {"hour": 3, "minute": 39}
